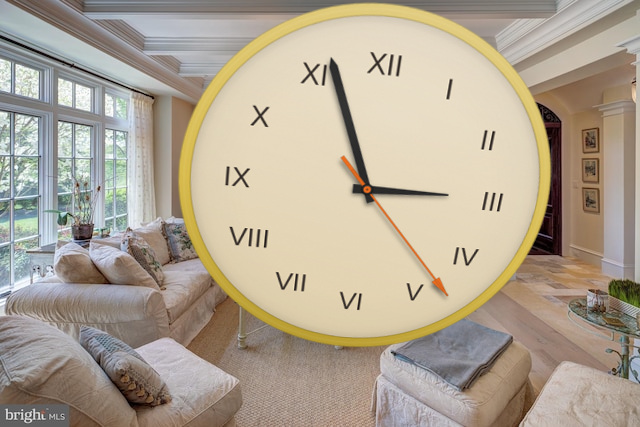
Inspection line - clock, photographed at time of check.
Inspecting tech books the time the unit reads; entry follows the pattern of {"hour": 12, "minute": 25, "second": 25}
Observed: {"hour": 2, "minute": 56, "second": 23}
